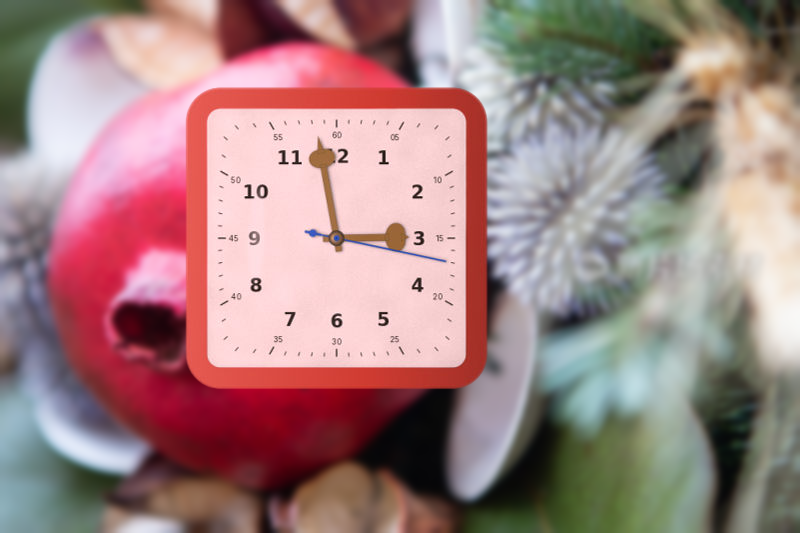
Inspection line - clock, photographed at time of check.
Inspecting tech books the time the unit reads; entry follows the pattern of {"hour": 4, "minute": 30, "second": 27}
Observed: {"hour": 2, "minute": 58, "second": 17}
